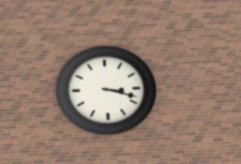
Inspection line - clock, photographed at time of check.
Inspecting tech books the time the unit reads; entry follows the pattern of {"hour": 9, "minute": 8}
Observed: {"hour": 3, "minute": 18}
